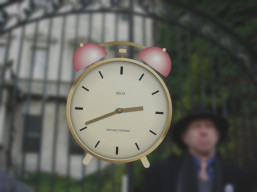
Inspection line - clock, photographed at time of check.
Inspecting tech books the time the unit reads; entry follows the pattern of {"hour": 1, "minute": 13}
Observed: {"hour": 2, "minute": 41}
